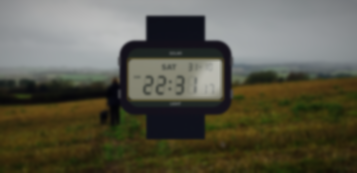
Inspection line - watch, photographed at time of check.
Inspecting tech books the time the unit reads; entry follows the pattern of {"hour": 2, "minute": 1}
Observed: {"hour": 22, "minute": 31}
